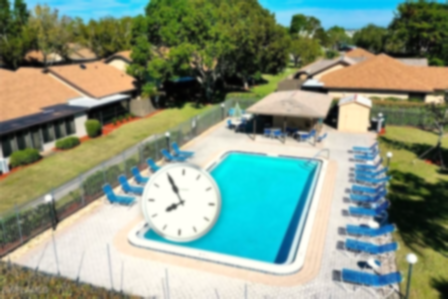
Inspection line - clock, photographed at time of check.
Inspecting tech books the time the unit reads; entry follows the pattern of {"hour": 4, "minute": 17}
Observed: {"hour": 7, "minute": 55}
